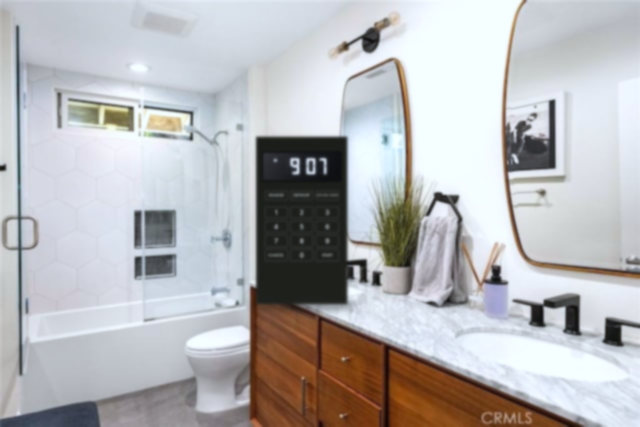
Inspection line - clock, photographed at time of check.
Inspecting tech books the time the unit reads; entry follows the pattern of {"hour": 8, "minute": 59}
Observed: {"hour": 9, "minute": 7}
